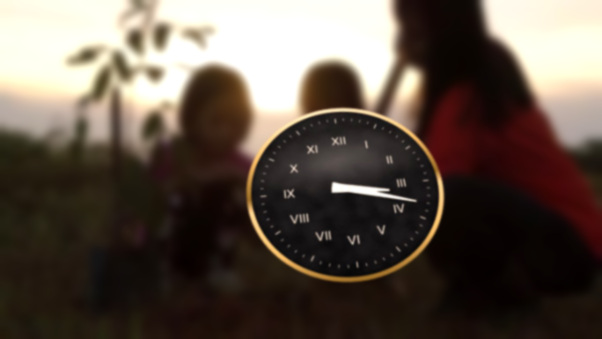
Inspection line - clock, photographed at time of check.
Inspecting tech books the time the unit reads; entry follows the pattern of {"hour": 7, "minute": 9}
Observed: {"hour": 3, "minute": 18}
